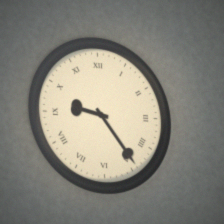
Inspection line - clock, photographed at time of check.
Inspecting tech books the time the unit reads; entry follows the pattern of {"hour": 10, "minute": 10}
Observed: {"hour": 9, "minute": 24}
